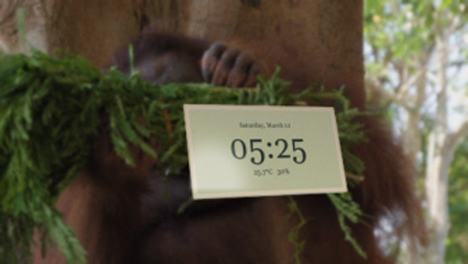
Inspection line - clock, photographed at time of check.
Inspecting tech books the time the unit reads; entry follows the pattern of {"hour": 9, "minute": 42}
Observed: {"hour": 5, "minute": 25}
